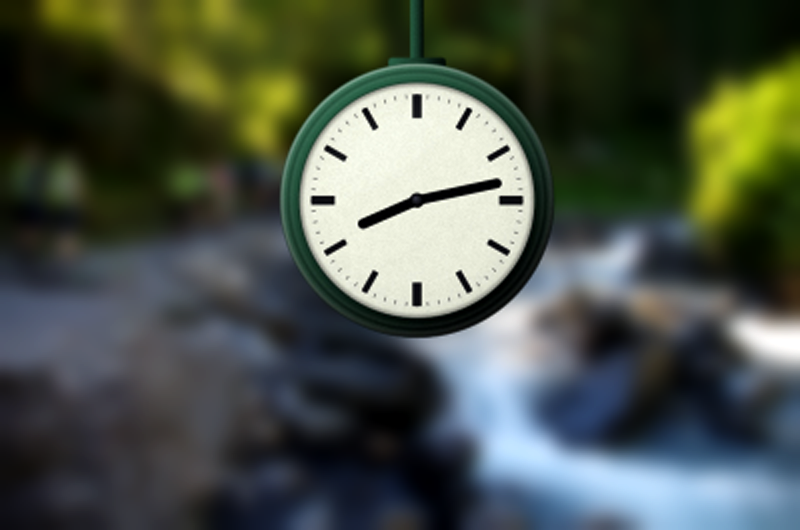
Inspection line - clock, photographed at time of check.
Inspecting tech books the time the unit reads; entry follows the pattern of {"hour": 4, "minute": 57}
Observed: {"hour": 8, "minute": 13}
